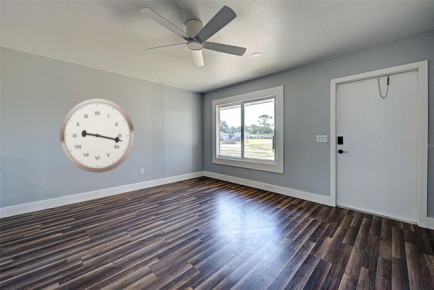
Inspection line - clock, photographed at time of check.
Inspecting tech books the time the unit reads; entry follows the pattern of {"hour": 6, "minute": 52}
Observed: {"hour": 9, "minute": 17}
